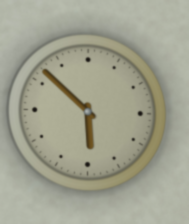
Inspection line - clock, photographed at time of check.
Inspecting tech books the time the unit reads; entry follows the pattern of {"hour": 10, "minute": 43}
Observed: {"hour": 5, "minute": 52}
